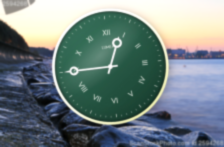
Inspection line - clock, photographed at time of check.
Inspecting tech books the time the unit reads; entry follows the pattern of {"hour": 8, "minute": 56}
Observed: {"hour": 12, "minute": 45}
